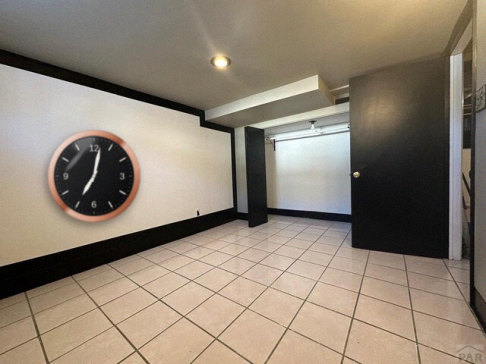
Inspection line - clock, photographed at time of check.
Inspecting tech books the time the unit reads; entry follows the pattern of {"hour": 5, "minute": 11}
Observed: {"hour": 7, "minute": 2}
